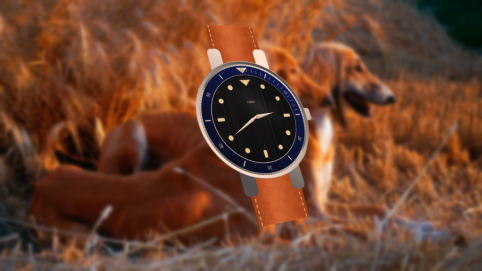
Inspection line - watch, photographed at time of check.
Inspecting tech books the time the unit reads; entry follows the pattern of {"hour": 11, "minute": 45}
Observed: {"hour": 2, "minute": 40}
